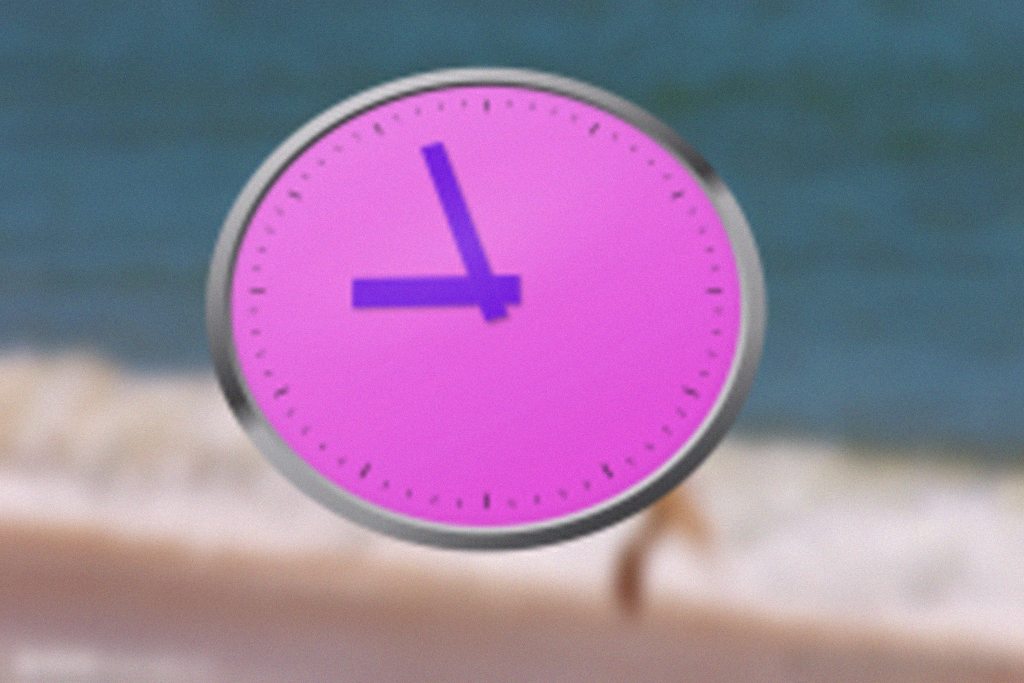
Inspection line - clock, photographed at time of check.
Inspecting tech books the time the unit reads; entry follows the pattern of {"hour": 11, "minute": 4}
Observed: {"hour": 8, "minute": 57}
